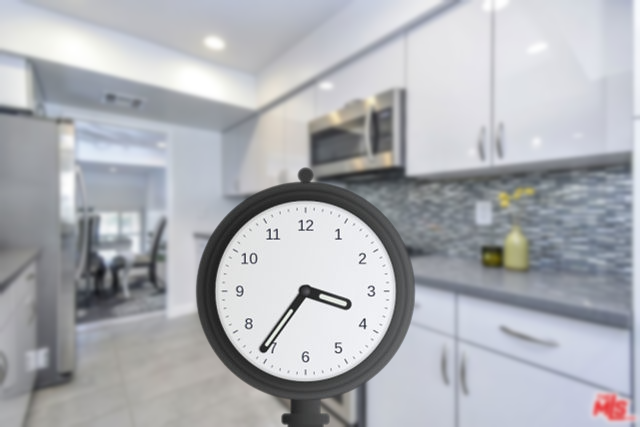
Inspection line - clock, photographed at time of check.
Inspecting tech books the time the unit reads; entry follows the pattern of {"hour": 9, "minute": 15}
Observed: {"hour": 3, "minute": 36}
